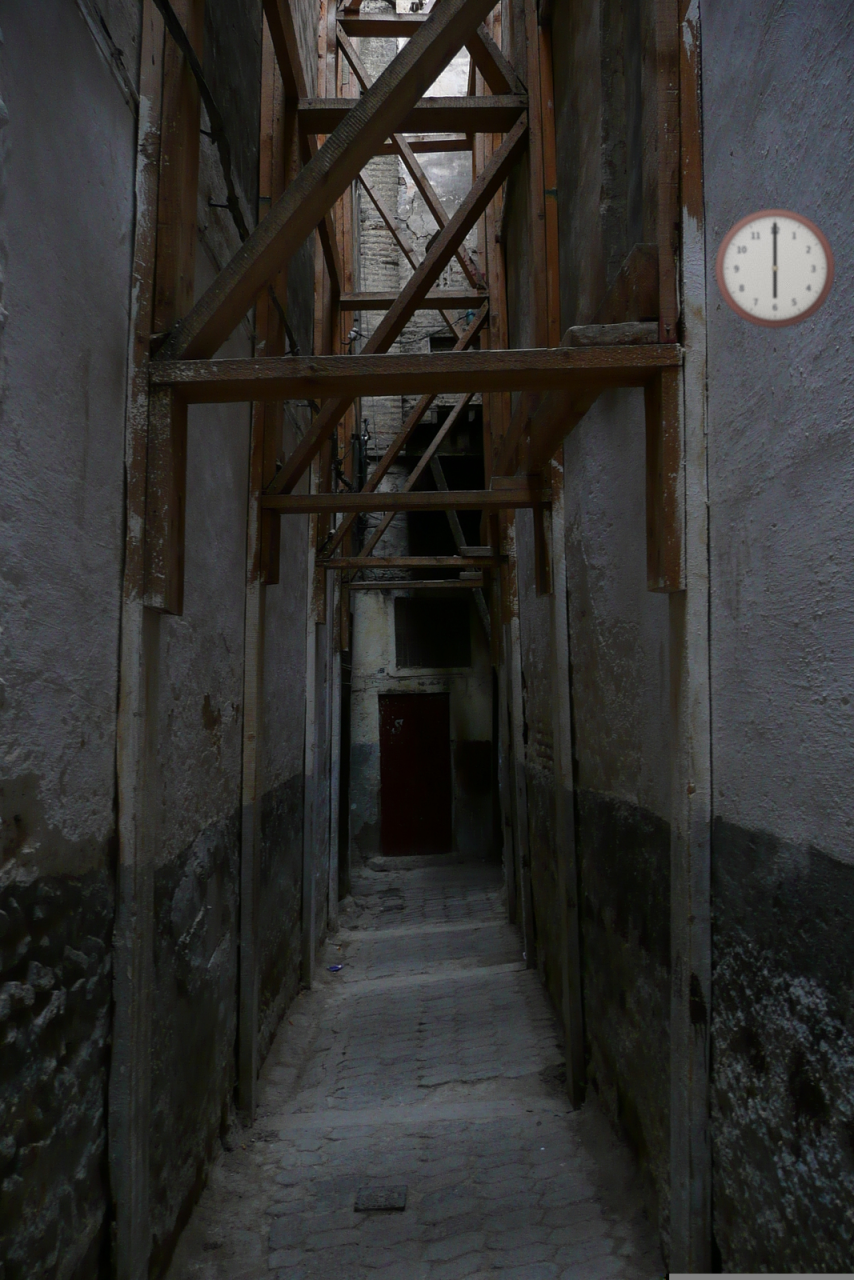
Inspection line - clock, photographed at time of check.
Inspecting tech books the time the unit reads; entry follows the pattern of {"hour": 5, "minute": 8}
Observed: {"hour": 6, "minute": 0}
